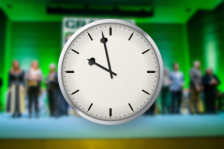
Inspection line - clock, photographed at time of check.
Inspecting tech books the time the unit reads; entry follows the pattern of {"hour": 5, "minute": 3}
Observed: {"hour": 9, "minute": 58}
